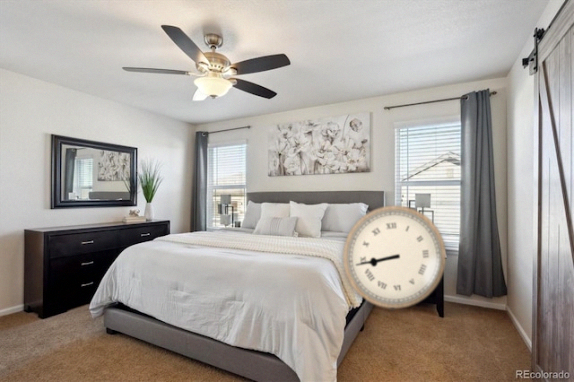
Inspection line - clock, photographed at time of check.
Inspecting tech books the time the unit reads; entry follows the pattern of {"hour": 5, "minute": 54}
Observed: {"hour": 8, "minute": 44}
